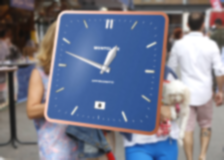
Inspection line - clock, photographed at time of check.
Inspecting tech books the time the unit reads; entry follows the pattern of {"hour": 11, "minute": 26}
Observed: {"hour": 12, "minute": 48}
